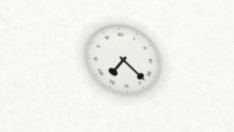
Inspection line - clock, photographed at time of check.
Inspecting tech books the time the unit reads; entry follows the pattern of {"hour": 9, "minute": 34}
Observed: {"hour": 7, "minute": 23}
